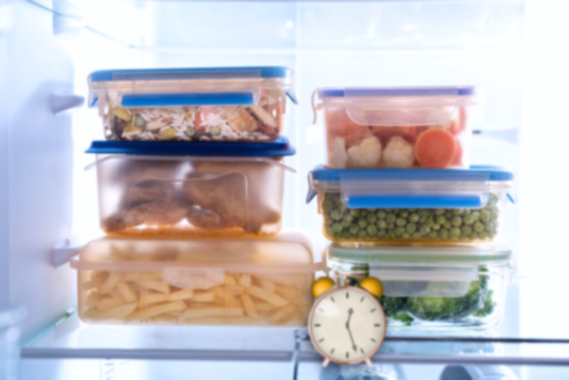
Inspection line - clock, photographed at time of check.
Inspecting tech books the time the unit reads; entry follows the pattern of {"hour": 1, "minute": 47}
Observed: {"hour": 12, "minute": 27}
